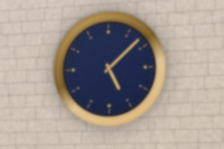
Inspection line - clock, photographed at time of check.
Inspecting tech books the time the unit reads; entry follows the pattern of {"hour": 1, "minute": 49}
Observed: {"hour": 5, "minute": 8}
